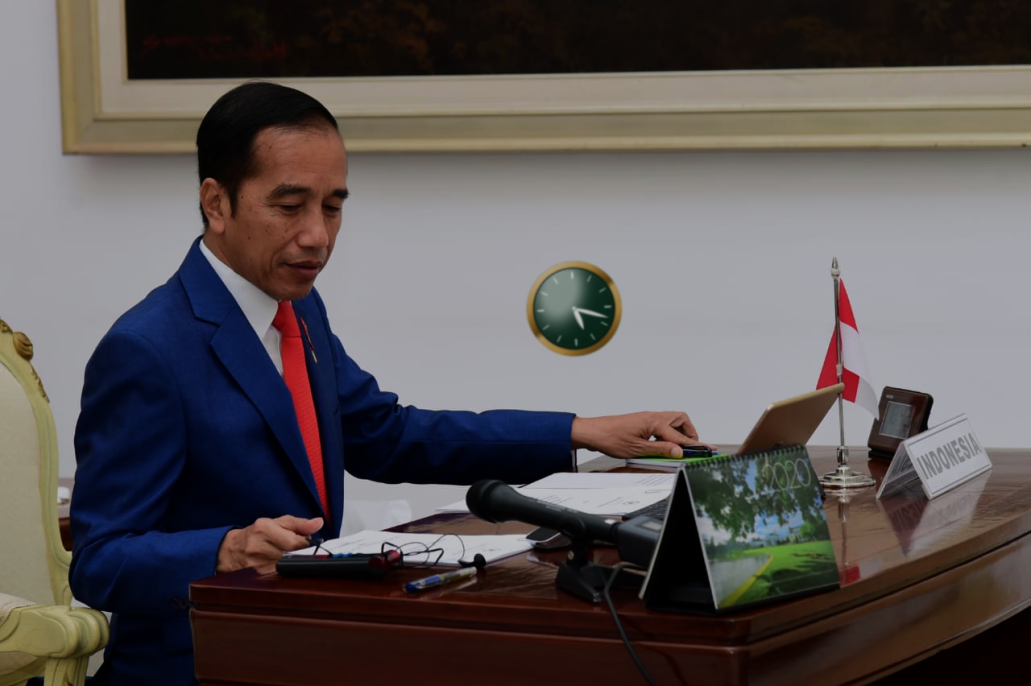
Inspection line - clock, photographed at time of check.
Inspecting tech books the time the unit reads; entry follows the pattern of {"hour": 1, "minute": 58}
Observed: {"hour": 5, "minute": 18}
